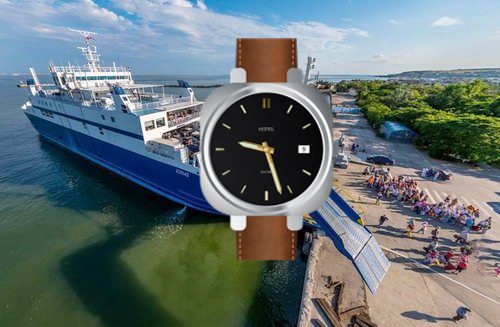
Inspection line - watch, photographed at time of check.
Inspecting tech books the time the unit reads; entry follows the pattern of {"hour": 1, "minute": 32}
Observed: {"hour": 9, "minute": 27}
